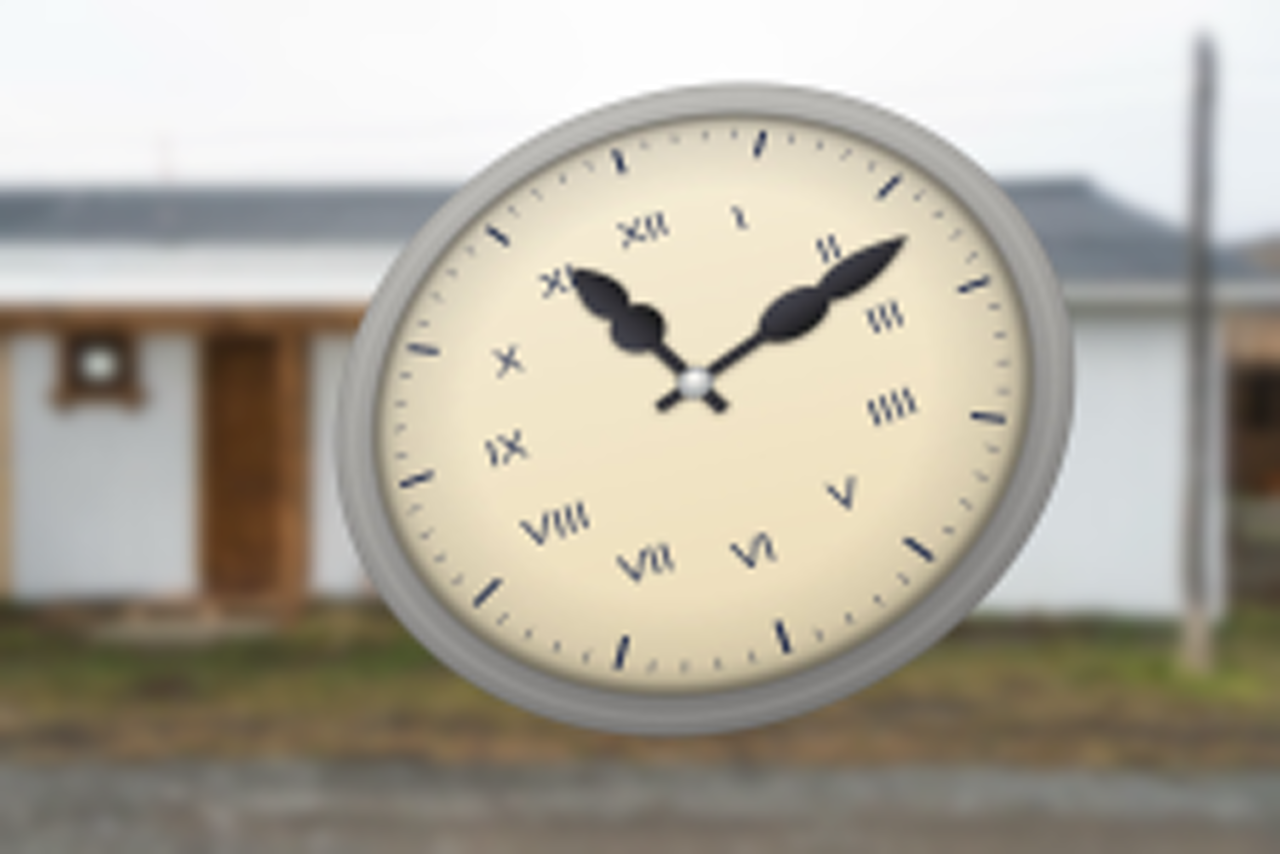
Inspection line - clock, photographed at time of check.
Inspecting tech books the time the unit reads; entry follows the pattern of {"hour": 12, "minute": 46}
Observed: {"hour": 11, "minute": 12}
